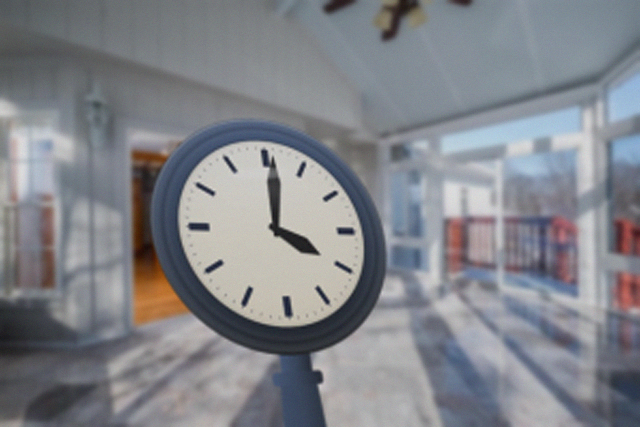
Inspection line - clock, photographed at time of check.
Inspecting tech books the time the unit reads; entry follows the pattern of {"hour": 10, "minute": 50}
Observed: {"hour": 4, "minute": 1}
